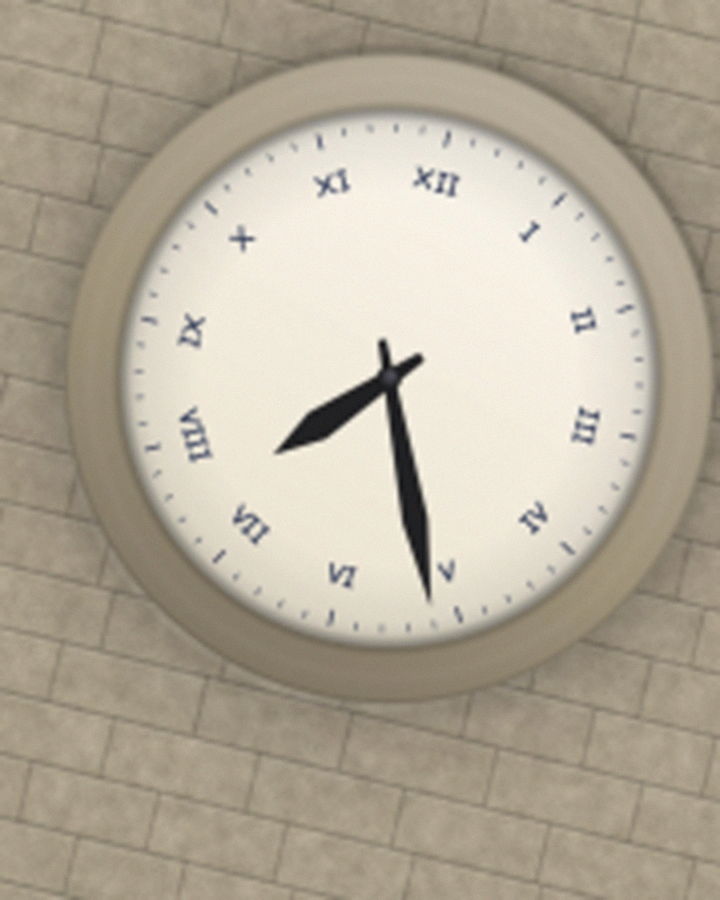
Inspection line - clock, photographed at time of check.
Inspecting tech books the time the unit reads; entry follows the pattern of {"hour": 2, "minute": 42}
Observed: {"hour": 7, "minute": 26}
